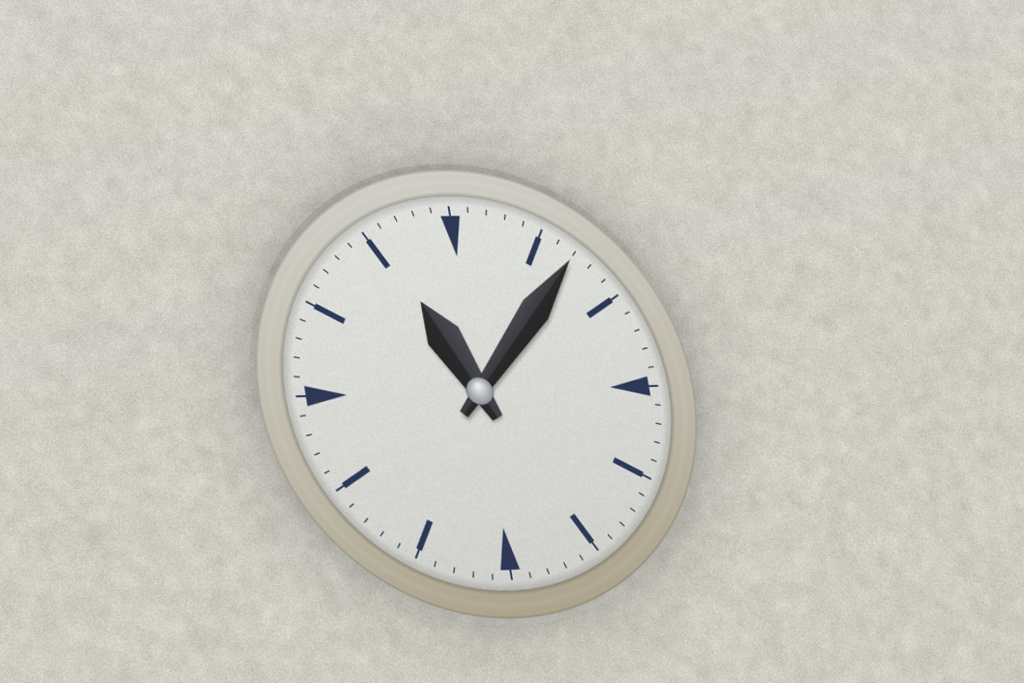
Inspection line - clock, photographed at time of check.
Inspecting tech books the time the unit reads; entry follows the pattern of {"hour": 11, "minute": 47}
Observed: {"hour": 11, "minute": 7}
